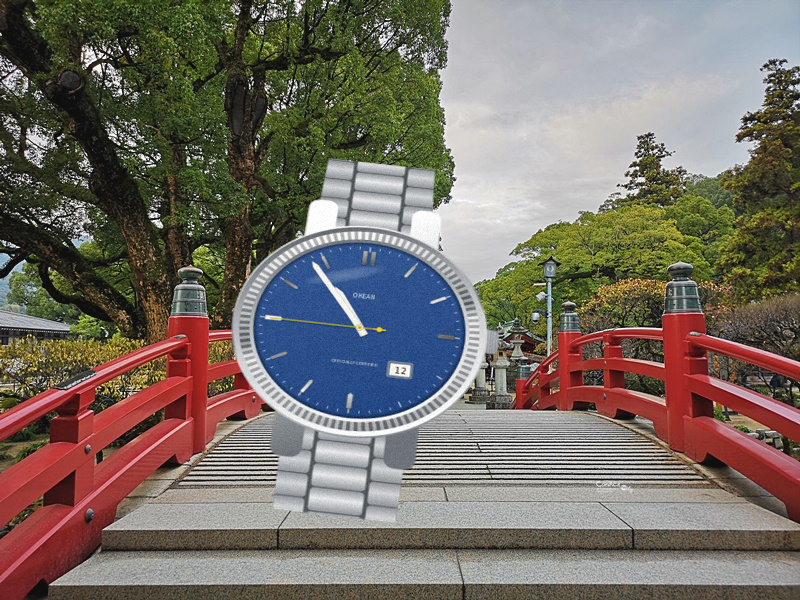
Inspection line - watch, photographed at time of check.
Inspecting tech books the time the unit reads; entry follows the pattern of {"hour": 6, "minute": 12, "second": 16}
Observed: {"hour": 10, "minute": 53, "second": 45}
